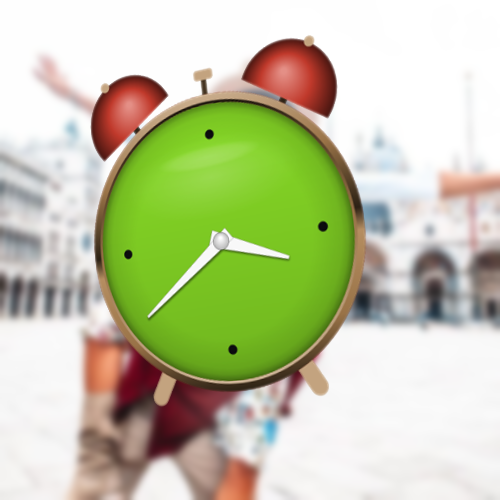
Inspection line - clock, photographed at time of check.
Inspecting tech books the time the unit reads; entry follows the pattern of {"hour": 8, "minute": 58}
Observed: {"hour": 3, "minute": 39}
